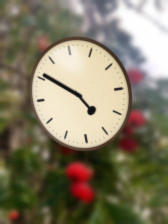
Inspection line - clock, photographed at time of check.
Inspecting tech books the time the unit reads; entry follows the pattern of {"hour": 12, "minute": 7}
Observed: {"hour": 4, "minute": 51}
